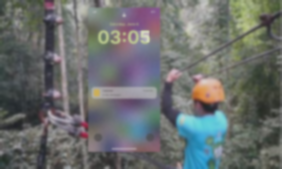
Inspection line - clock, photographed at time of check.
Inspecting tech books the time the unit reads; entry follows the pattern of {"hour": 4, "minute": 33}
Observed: {"hour": 3, "minute": 5}
